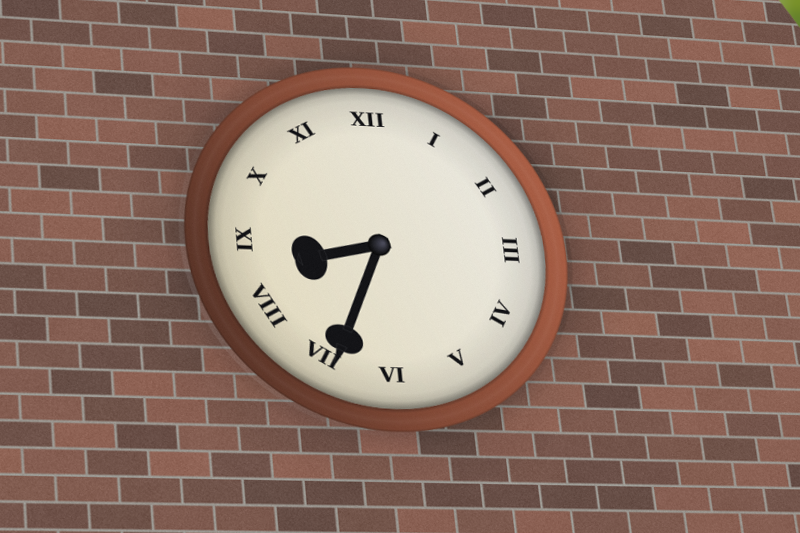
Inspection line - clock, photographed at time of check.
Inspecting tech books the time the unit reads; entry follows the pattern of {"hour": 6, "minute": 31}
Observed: {"hour": 8, "minute": 34}
